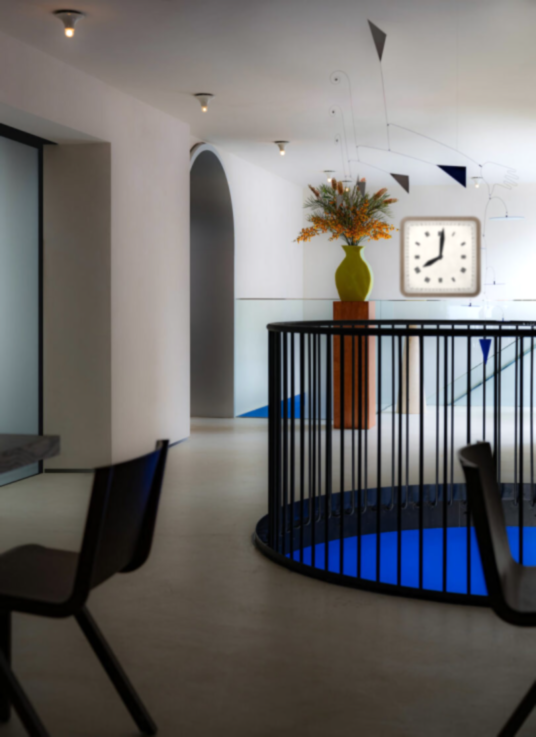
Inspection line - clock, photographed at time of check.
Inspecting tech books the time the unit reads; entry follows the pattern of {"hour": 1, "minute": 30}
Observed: {"hour": 8, "minute": 1}
